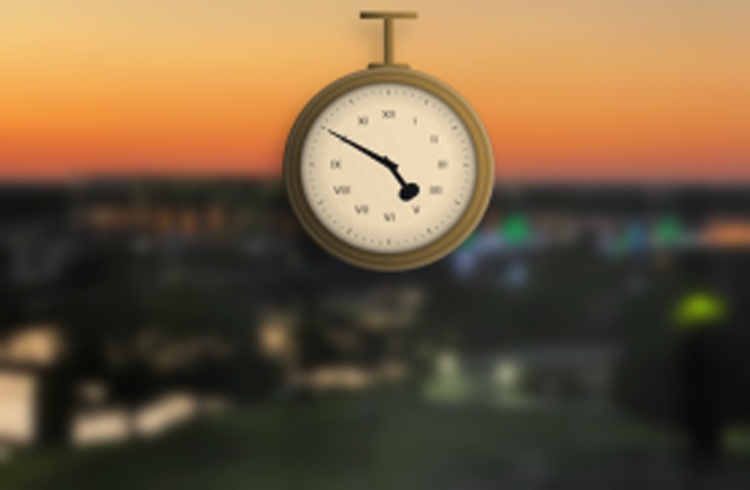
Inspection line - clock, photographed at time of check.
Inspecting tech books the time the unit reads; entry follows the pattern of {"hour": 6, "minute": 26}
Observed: {"hour": 4, "minute": 50}
